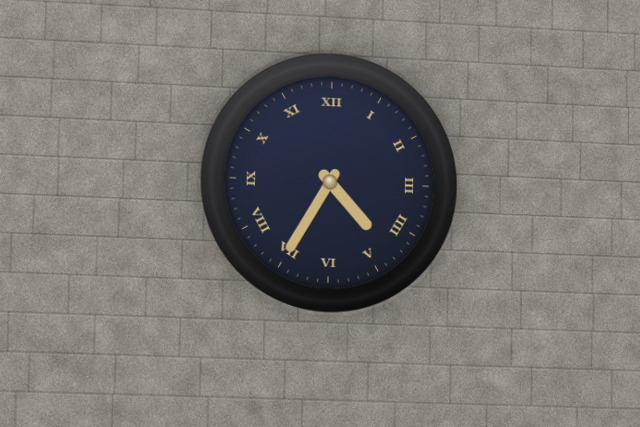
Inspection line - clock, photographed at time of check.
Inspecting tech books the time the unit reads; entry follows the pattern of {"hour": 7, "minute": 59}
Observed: {"hour": 4, "minute": 35}
